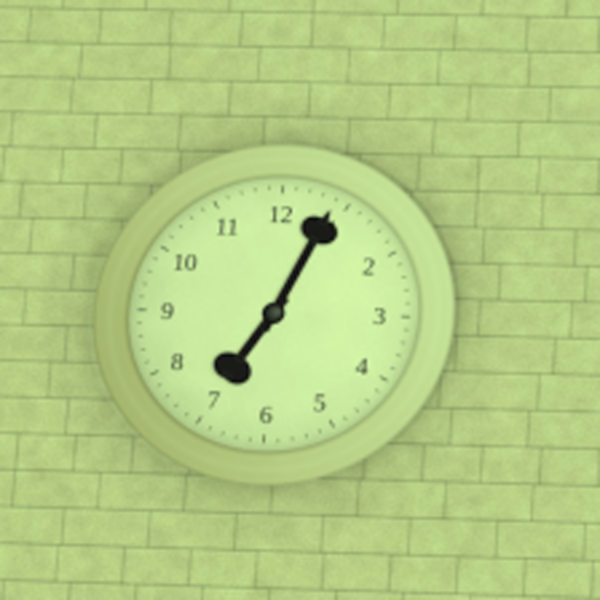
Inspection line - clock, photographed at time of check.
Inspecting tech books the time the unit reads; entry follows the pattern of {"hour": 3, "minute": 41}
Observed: {"hour": 7, "minute": 4}
